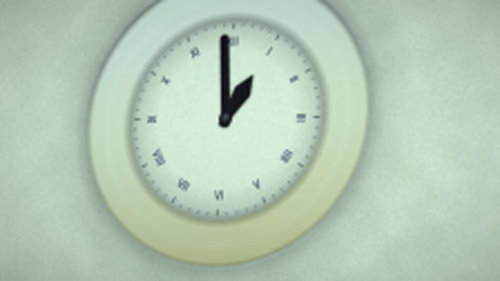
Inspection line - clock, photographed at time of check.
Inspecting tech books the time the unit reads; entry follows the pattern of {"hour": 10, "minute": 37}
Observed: {"hour": 12, "minute": 59}
